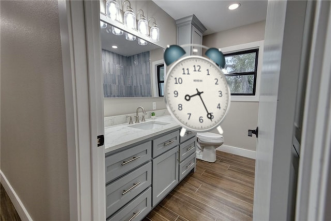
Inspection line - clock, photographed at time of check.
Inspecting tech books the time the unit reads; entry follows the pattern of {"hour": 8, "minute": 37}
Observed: {"hour": 8, "minute": 26}
